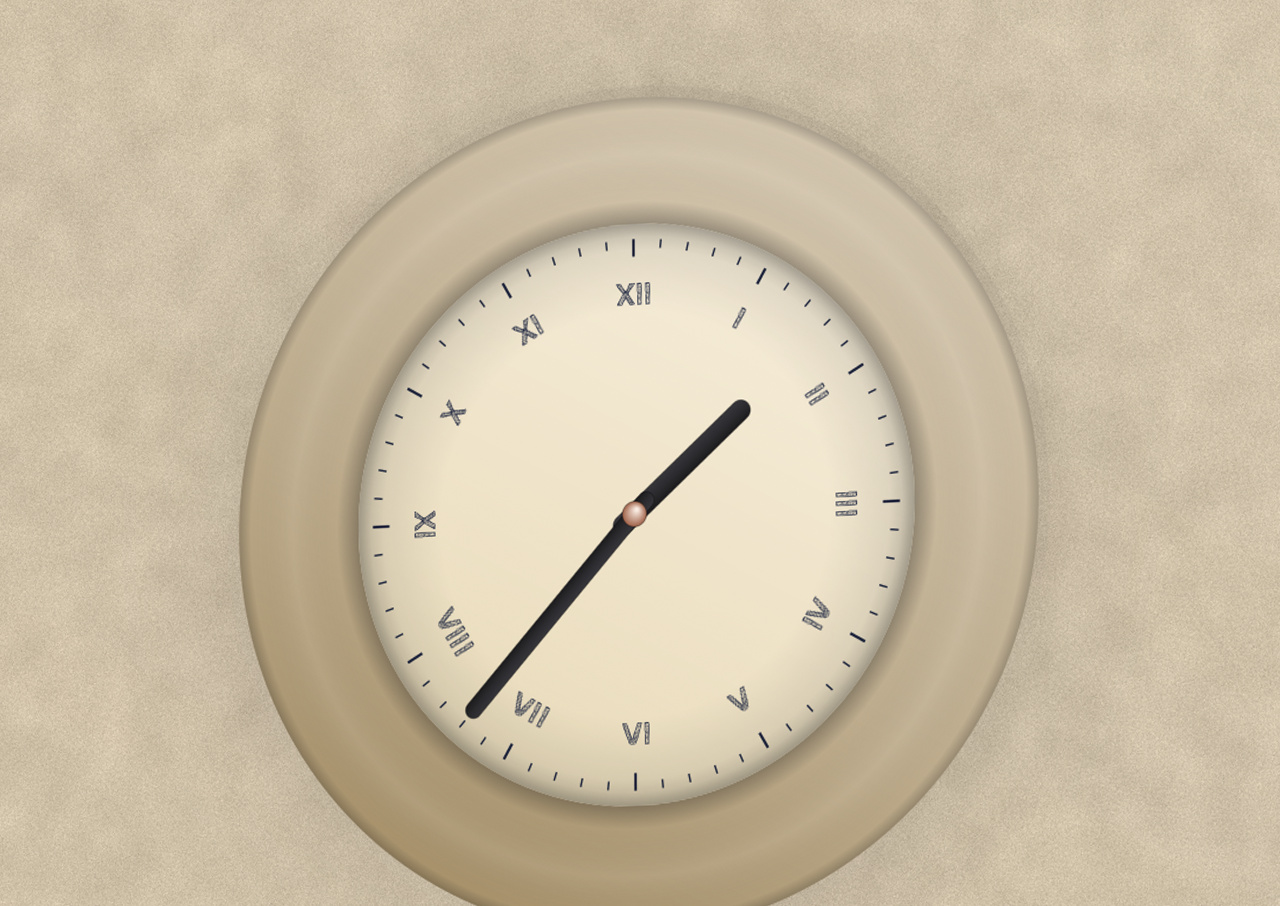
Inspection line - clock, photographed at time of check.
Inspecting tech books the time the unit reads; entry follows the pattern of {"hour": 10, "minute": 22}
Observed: {"hour": 1, "minute": 37}
